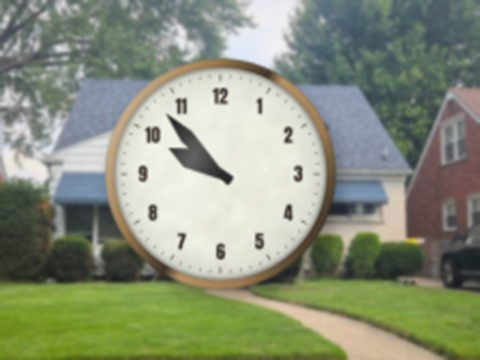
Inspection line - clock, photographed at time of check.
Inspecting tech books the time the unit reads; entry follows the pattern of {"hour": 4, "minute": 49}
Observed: {"hour": 9, "minute": 53}
